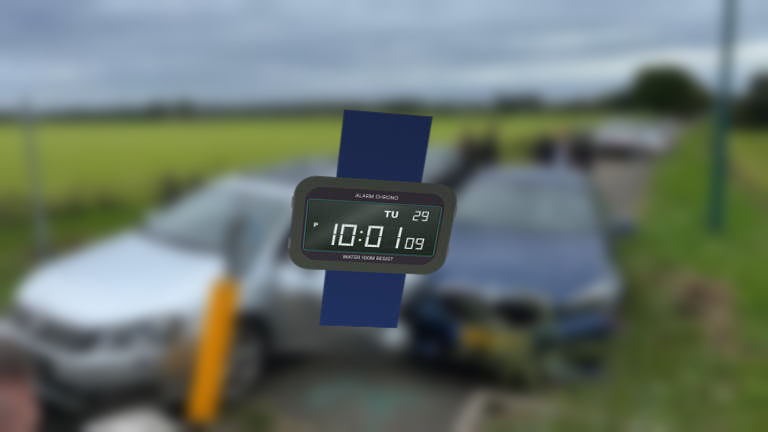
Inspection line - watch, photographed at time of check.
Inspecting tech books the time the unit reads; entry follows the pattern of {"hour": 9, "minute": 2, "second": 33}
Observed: {"hour": 10, "minute": 1, "second": 9}
